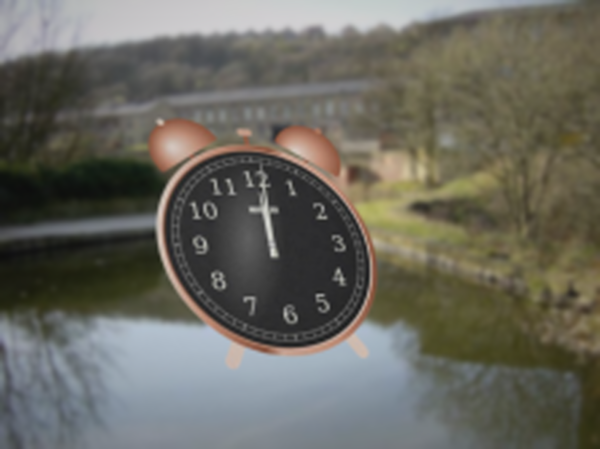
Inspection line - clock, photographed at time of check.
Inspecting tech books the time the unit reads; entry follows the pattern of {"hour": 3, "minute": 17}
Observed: {"hour": 12, "minute": 1}
